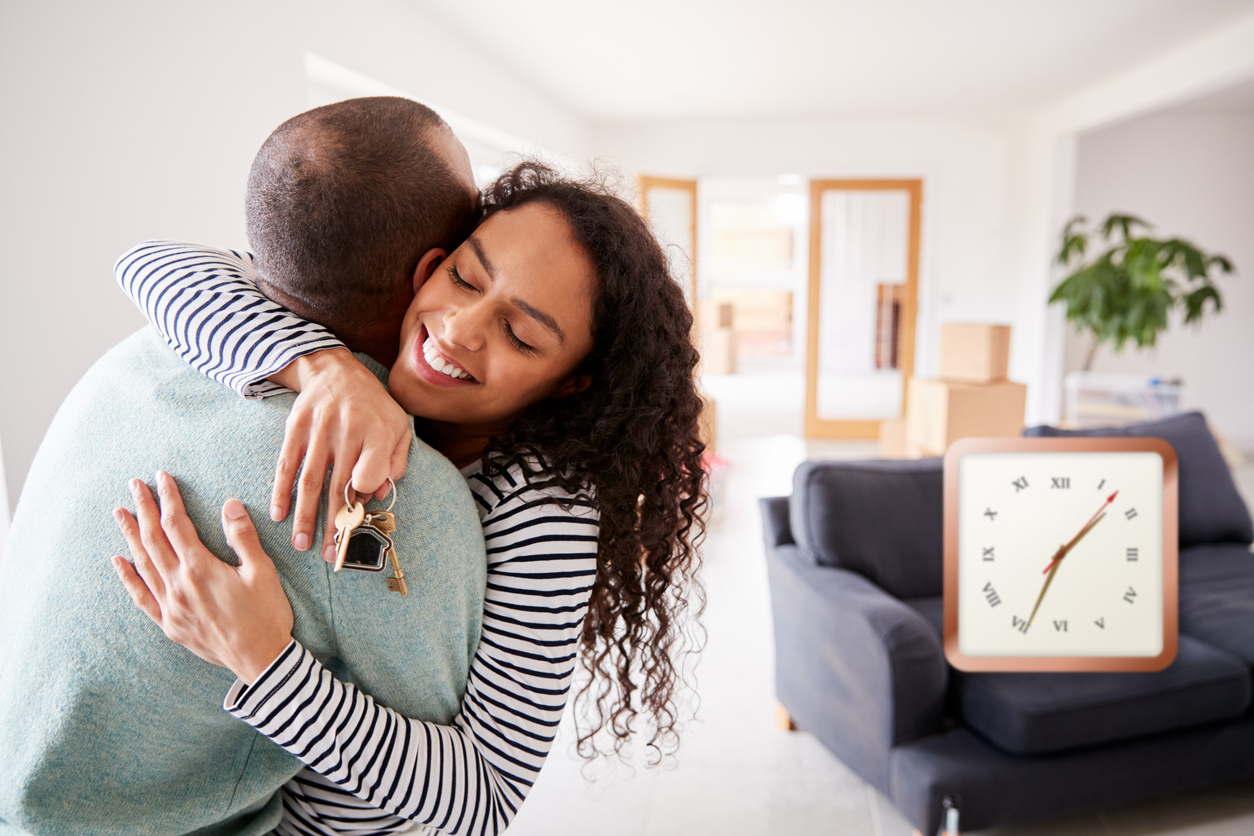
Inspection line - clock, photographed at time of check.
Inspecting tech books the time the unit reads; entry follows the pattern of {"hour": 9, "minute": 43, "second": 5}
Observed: {"hour": 1, "minute": 34, "second": 7}
